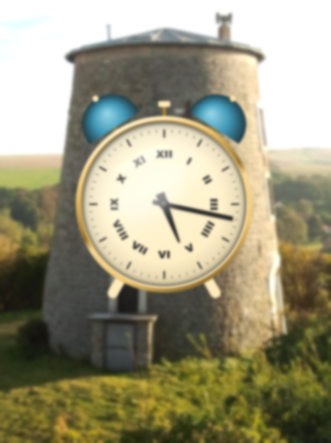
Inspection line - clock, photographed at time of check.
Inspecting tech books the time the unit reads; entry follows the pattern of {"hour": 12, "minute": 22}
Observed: {"hour": 5, "minute": 17}
